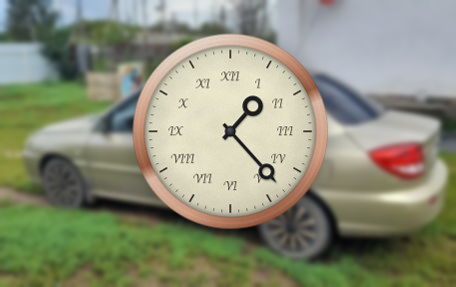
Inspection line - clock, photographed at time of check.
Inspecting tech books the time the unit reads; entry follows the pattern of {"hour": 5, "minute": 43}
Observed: {"hour": 1, "minute": 23}
